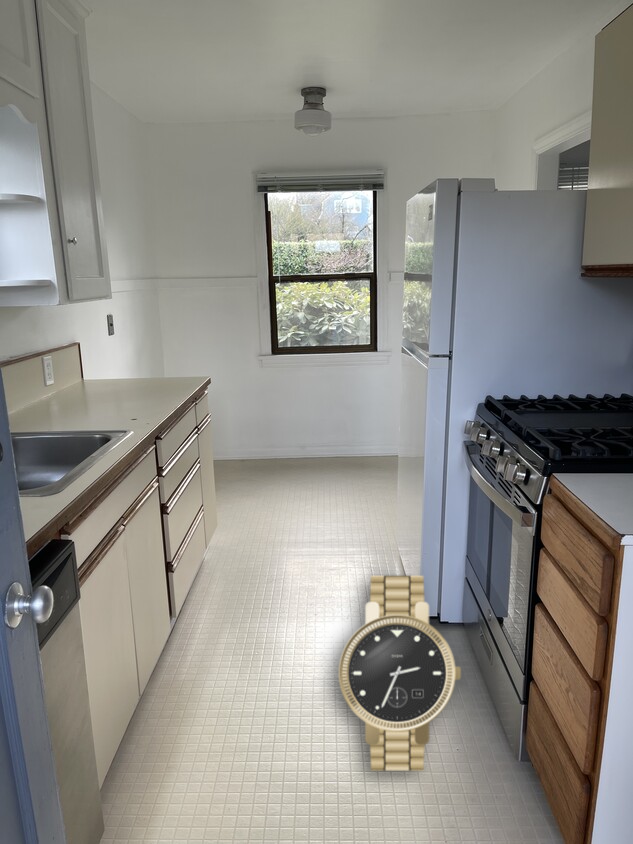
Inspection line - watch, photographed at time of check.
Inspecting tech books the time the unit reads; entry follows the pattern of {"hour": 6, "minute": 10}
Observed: {"hour": 2, "minute": 34}
